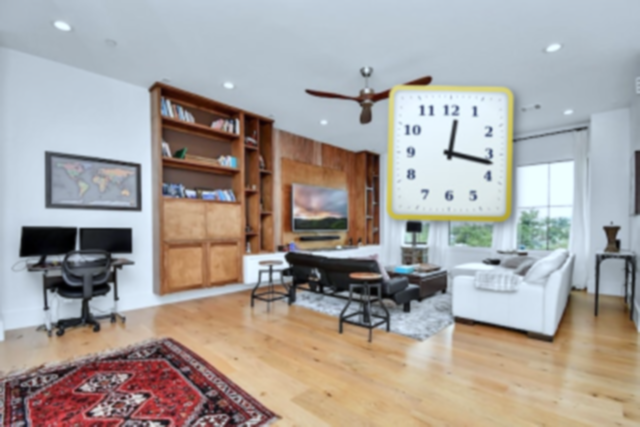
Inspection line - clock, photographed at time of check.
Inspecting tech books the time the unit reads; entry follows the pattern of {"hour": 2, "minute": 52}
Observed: {"hour": 12, "minute": 17}
